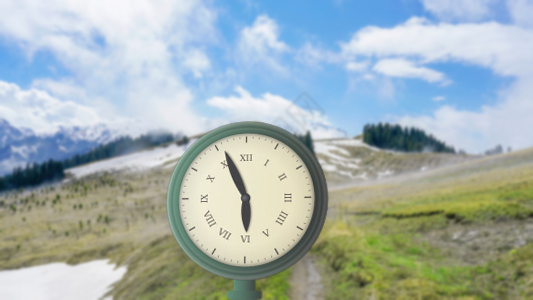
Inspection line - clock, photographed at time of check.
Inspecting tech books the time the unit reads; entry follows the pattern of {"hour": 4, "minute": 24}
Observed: {"hour": 5, "minute": 56}
